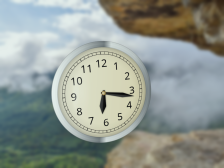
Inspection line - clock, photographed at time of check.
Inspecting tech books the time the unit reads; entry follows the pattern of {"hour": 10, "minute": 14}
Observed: {"hour": 6, "minute": 17}
